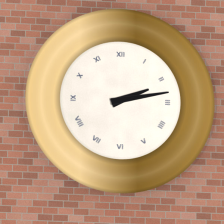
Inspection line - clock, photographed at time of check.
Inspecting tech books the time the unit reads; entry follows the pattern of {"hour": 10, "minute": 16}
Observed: {"hour": 2, "minute": 13}
